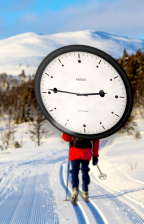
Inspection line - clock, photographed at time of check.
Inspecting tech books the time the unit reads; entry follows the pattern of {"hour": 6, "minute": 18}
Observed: {"hour": 2, "minute": 46}
